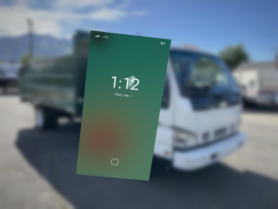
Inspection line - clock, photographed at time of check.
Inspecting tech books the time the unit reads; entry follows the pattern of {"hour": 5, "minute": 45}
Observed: {"hour": 1, "minute": 12}
